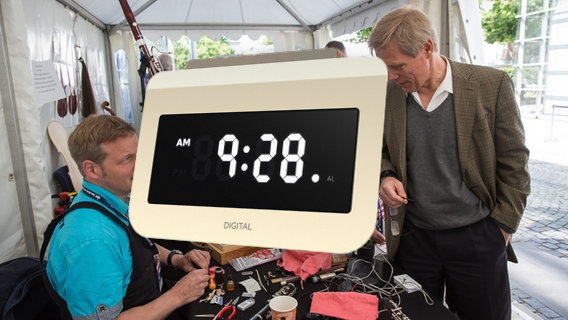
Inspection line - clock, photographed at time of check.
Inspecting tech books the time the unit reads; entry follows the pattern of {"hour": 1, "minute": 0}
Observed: {"hour": 9, "minute": 28}
